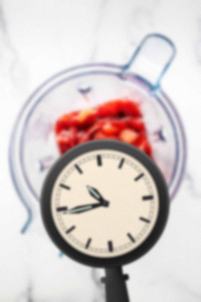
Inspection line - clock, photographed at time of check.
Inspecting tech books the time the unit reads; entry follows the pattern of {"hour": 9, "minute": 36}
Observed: {"hour": 10, "minute": 44}
